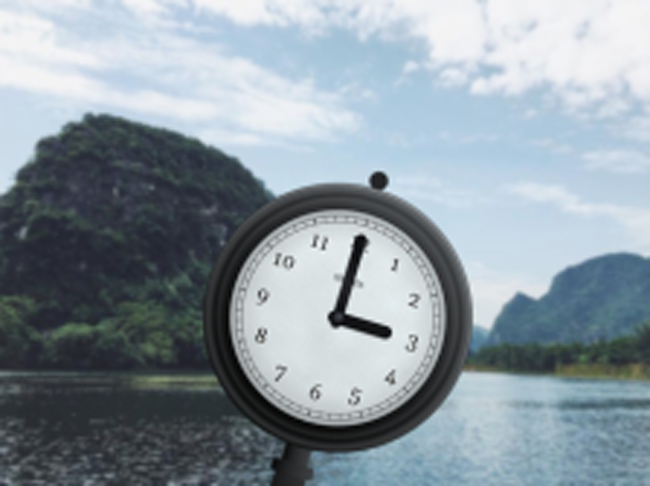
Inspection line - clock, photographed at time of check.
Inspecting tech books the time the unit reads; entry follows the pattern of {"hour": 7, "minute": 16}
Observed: {"hour": 3, "minute": 0}
